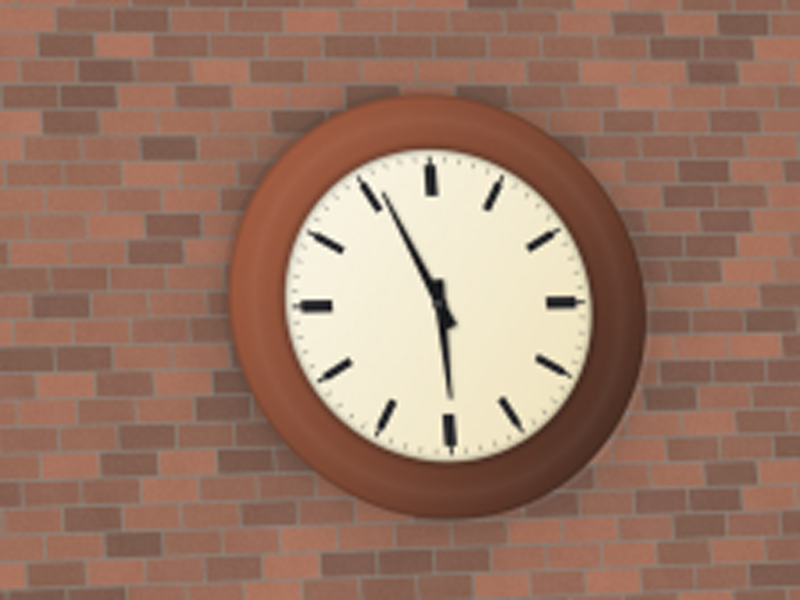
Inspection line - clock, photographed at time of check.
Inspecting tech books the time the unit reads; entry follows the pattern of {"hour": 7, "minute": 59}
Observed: {"hour": 5, "minute": 56}
